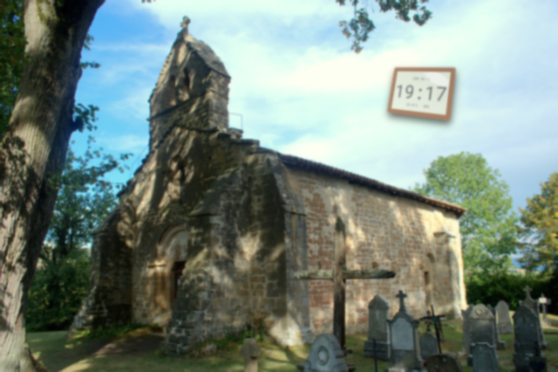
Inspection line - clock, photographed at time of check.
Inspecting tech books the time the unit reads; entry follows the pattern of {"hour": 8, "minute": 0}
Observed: {"hour": 19, "minute": 17}
